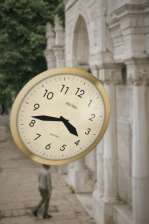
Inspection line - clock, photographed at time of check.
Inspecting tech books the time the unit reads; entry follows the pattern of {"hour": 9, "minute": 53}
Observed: {"hour": 3, "minute": 42}
